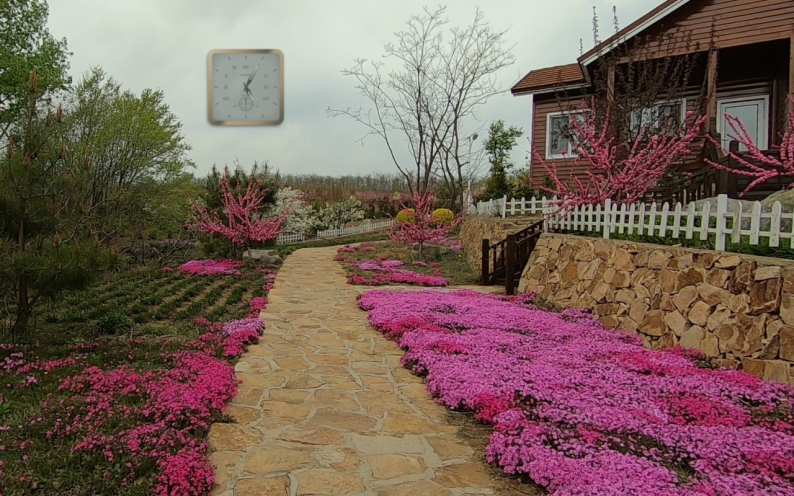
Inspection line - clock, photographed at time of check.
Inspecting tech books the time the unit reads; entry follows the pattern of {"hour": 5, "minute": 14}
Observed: {"hour": 5, "minute": 5}
